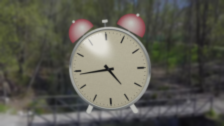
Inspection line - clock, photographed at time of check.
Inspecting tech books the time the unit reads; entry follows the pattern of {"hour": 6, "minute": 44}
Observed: {"hour": 4, "minute": 44}
